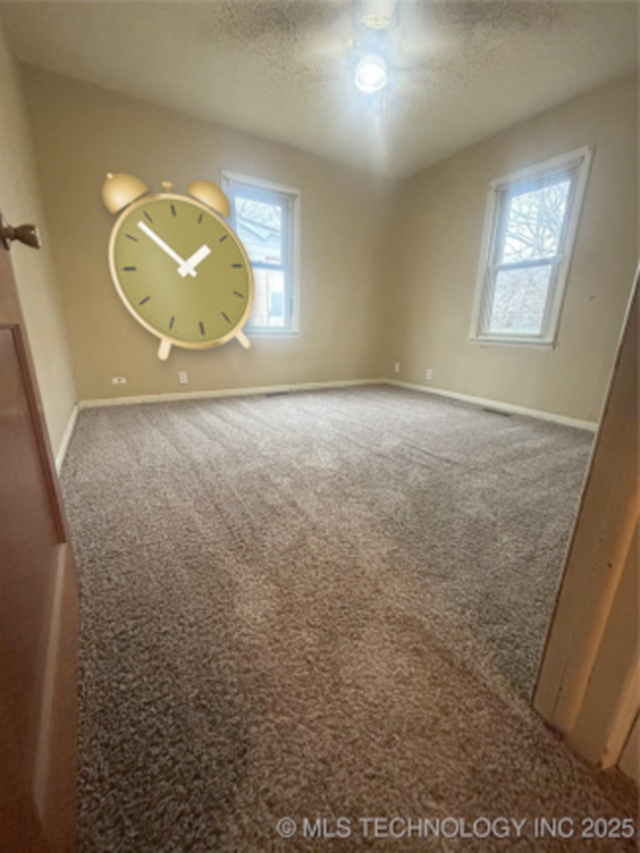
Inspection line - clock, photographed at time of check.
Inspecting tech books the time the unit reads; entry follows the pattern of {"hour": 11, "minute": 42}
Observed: {"hour": 1, "minute": 53}
